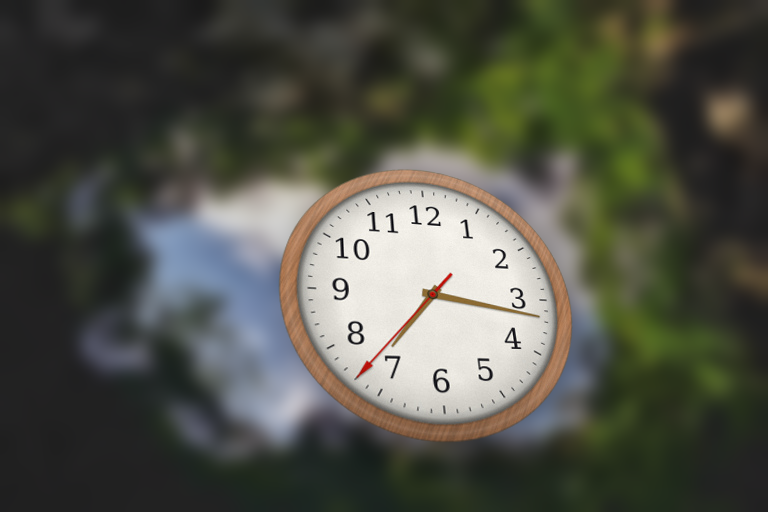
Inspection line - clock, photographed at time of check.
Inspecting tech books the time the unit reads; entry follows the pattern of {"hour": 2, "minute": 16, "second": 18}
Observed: {"hour": 7, "minute": 16, "second": 37}
